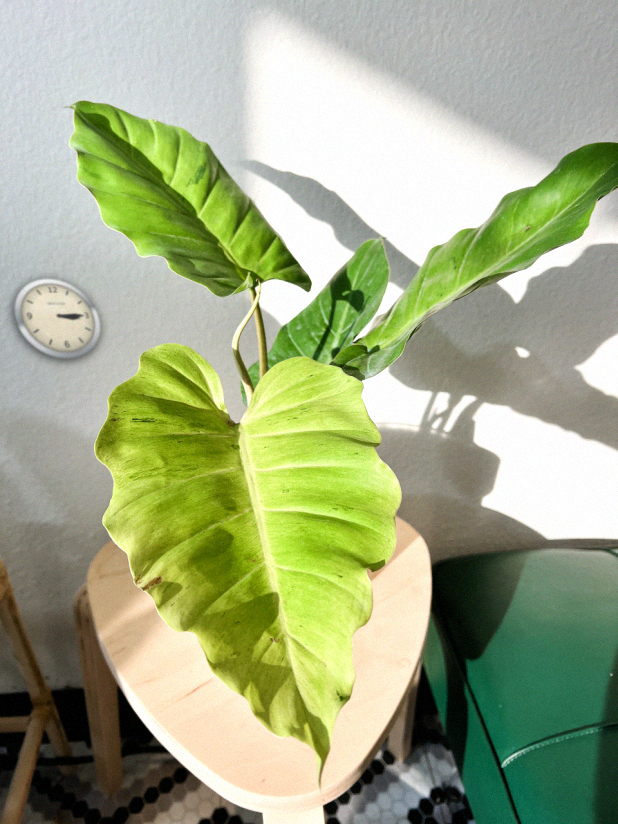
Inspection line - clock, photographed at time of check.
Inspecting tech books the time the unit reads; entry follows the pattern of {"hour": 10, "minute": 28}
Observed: {"hour": 3, "minute": 15}
